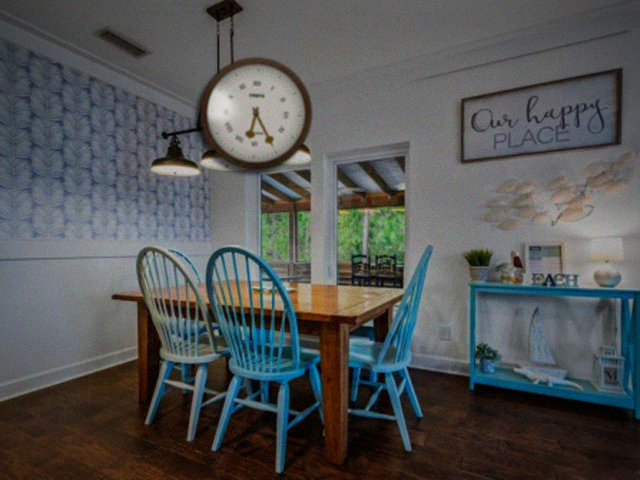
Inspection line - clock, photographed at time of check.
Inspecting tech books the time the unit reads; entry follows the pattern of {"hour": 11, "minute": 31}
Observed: {"hour": 6, "minute": 25}
